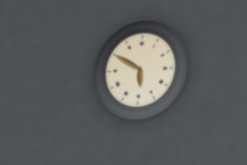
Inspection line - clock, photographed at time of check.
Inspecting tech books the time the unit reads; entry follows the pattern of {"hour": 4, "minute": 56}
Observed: {"hour": 5, "minute": 50}
